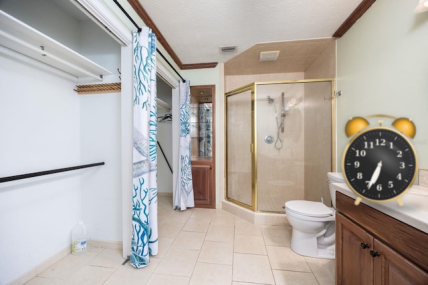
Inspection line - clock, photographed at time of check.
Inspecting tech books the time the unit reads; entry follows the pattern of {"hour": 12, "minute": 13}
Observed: {"hour": 6, "minute": 34}
